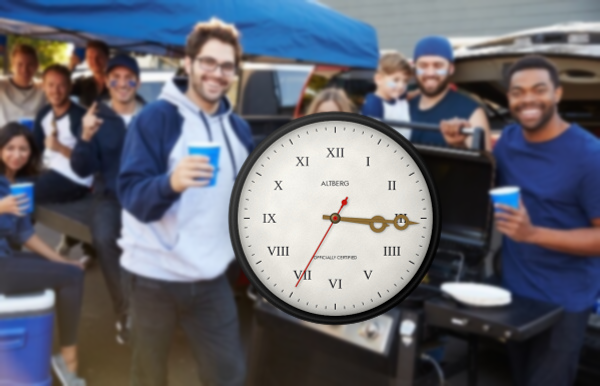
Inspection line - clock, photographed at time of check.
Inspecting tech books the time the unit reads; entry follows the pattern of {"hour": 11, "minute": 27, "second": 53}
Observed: {"hour": 3, "minute": 15, "second": 35}
